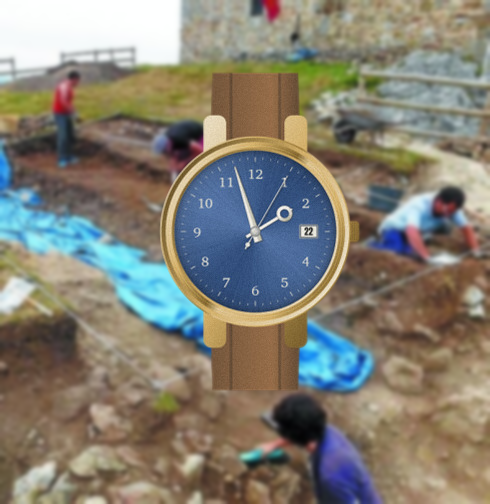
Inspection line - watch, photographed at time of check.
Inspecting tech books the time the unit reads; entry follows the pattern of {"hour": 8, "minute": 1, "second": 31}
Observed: {"hour": 1, "minute": 57, "second": 5}
